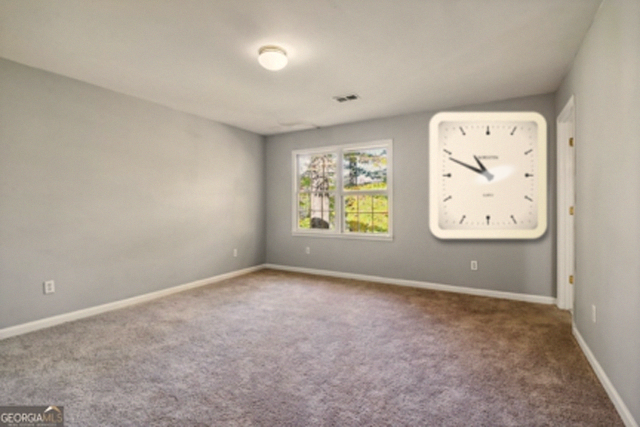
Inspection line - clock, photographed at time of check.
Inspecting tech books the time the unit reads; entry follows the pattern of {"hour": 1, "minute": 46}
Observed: {"hour": 10, "minute": 49}
